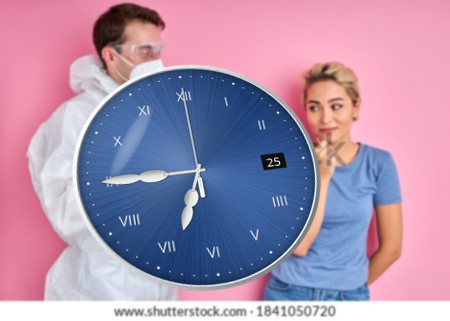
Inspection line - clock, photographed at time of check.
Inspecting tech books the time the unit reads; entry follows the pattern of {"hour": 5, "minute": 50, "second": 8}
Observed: {"hour": 6, "minute": 45, "second": 0}
